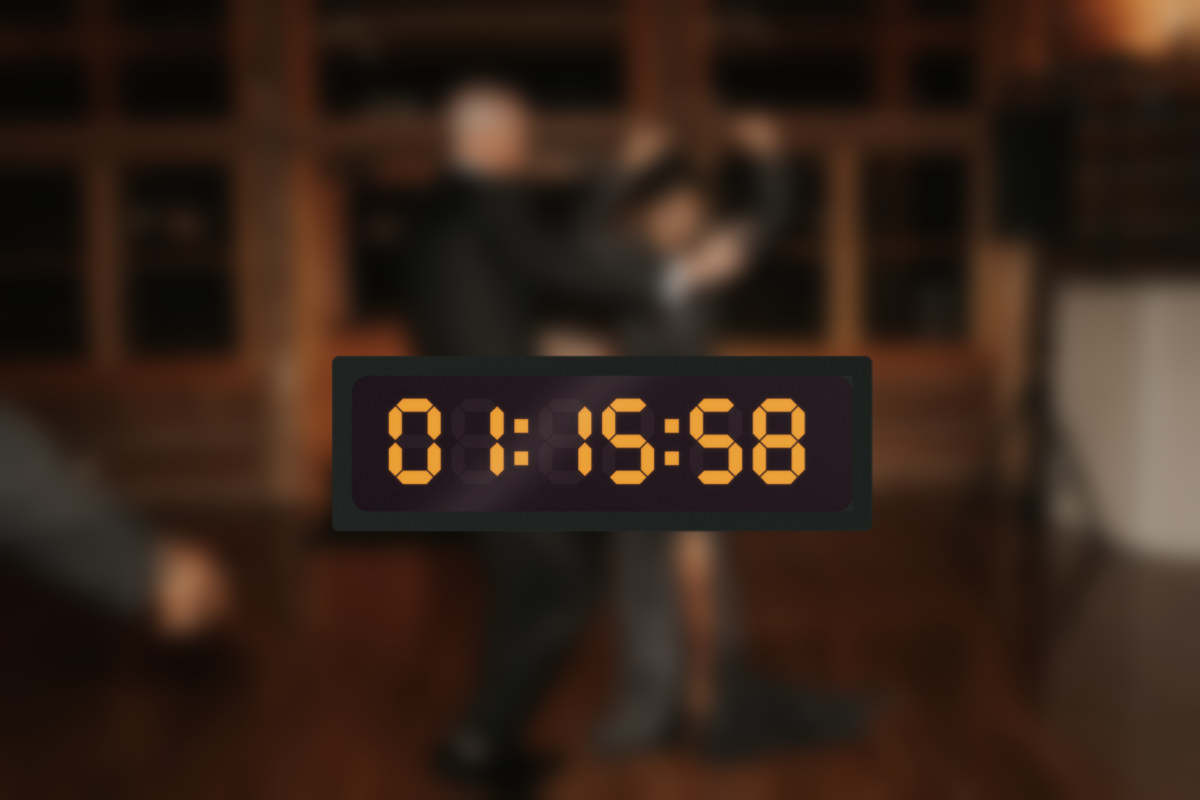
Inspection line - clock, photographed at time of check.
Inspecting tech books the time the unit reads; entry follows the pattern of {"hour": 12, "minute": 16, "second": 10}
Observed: {"hour": 1, "minute": 15, "second": 58}
